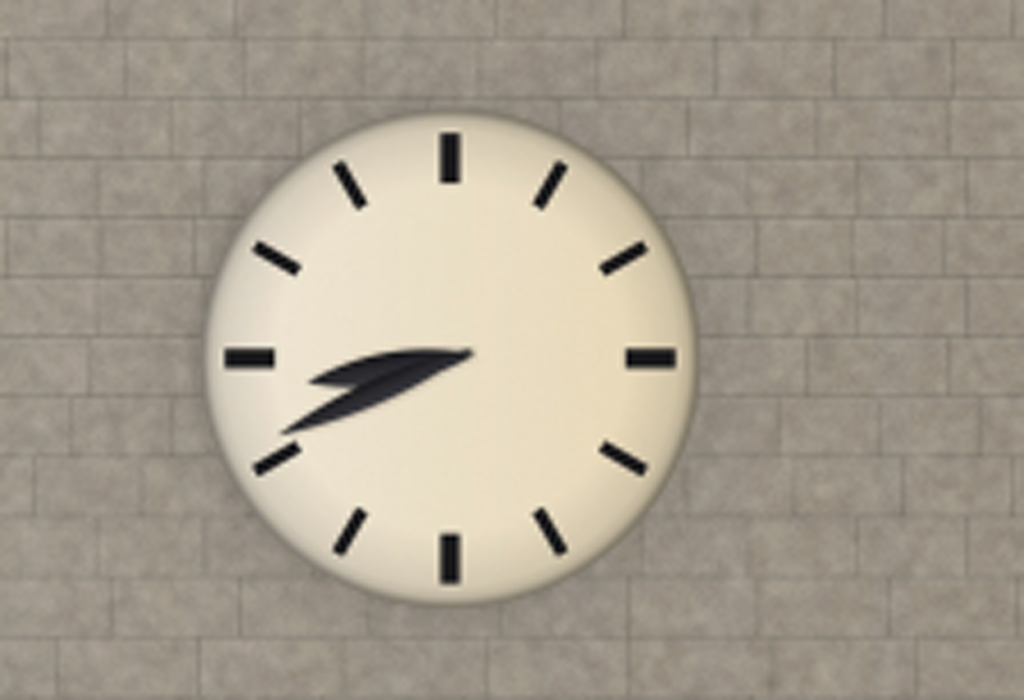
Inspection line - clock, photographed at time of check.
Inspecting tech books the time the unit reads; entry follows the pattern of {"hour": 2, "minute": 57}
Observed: {"hour": 8, "minute": 41}
